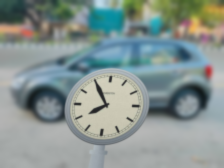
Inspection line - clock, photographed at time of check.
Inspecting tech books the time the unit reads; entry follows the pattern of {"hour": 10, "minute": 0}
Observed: {"hour": 7, "minute": 55}
